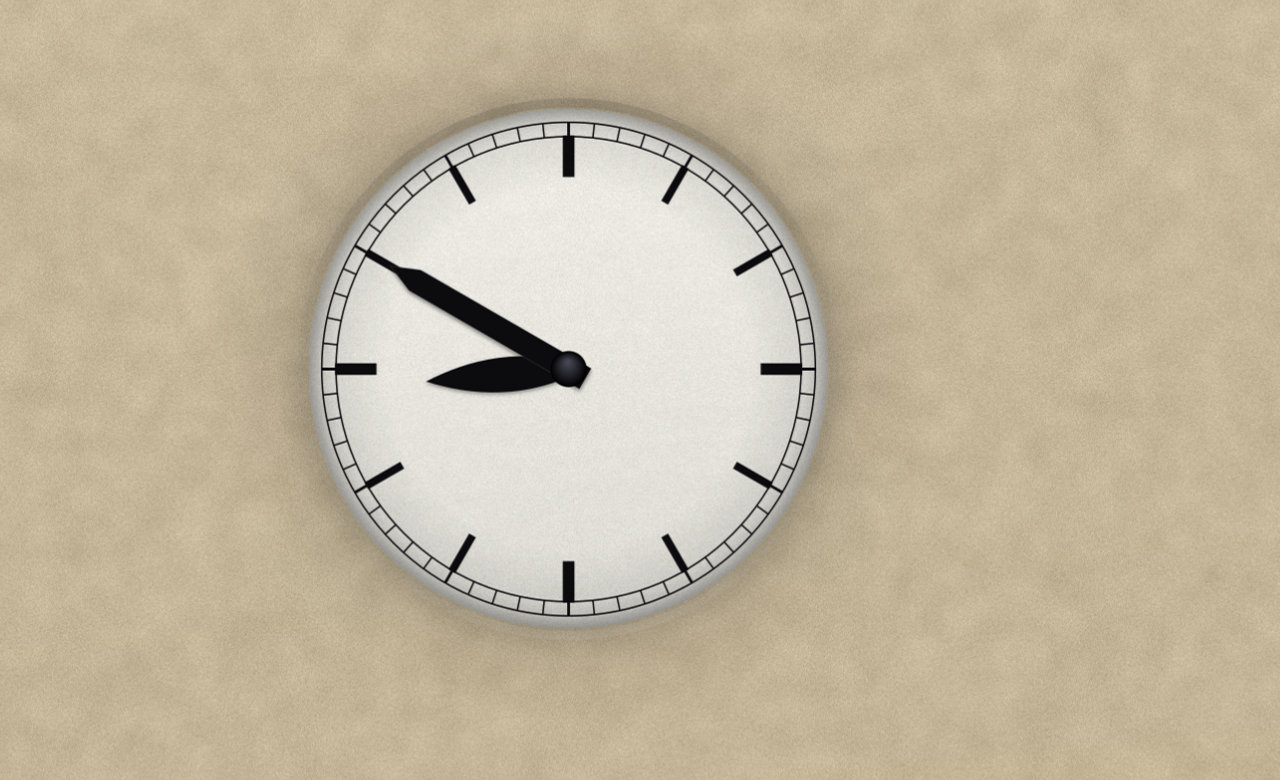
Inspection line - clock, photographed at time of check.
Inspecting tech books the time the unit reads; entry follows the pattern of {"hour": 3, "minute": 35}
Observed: {"hour": 8, "minute": 50}
